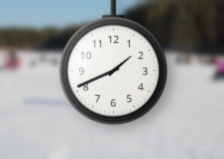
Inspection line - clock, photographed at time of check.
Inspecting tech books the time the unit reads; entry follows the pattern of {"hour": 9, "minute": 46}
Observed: {"hour": 1, "minute": 41}
